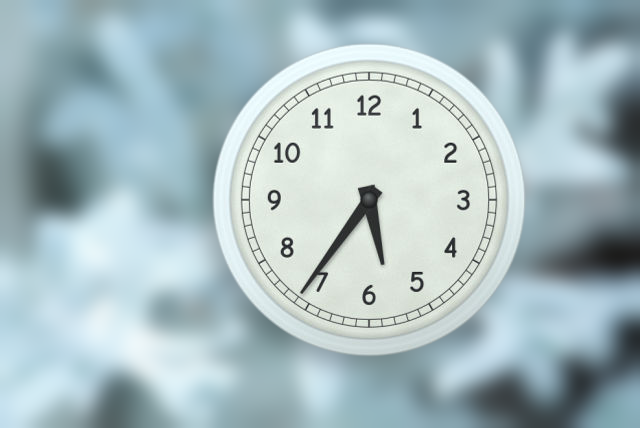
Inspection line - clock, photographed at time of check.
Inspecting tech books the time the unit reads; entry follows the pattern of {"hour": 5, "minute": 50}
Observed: {"hour": 5, "minute": 36}
